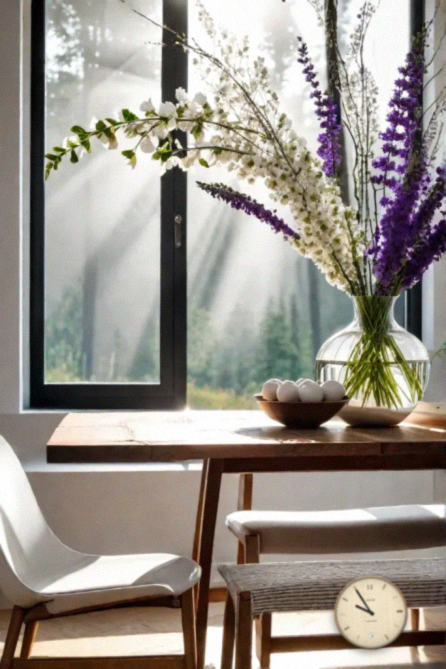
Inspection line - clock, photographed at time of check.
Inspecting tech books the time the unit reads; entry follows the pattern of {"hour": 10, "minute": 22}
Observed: {"hour": 9, "minute": 55}
